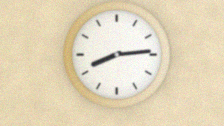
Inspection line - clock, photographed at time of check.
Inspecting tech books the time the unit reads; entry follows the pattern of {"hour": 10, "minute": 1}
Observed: {"hour": 8, "minute": 14}
